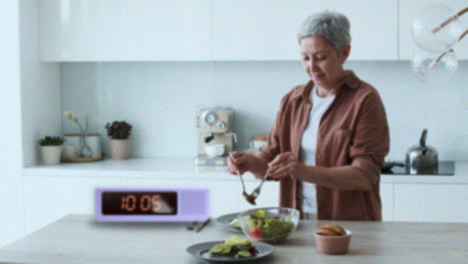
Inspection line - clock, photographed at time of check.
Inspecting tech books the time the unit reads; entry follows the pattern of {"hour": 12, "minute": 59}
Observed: {"hour": 10, "minute": 5}
